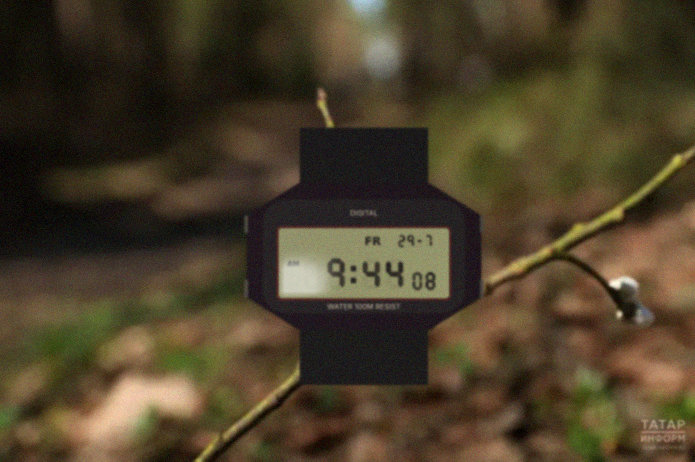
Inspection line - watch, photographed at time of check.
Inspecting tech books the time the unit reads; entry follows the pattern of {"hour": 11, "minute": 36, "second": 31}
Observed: {"hour": 9, "minute": 44, "second": 8}
